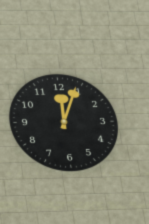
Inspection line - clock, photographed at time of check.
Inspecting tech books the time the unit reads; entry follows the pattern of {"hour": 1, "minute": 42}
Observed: {"hour": 12, "minute": 4}
